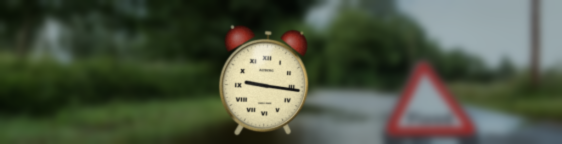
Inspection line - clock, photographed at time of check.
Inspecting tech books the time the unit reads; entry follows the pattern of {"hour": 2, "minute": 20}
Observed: {"hour": 9, "minute": 16}
